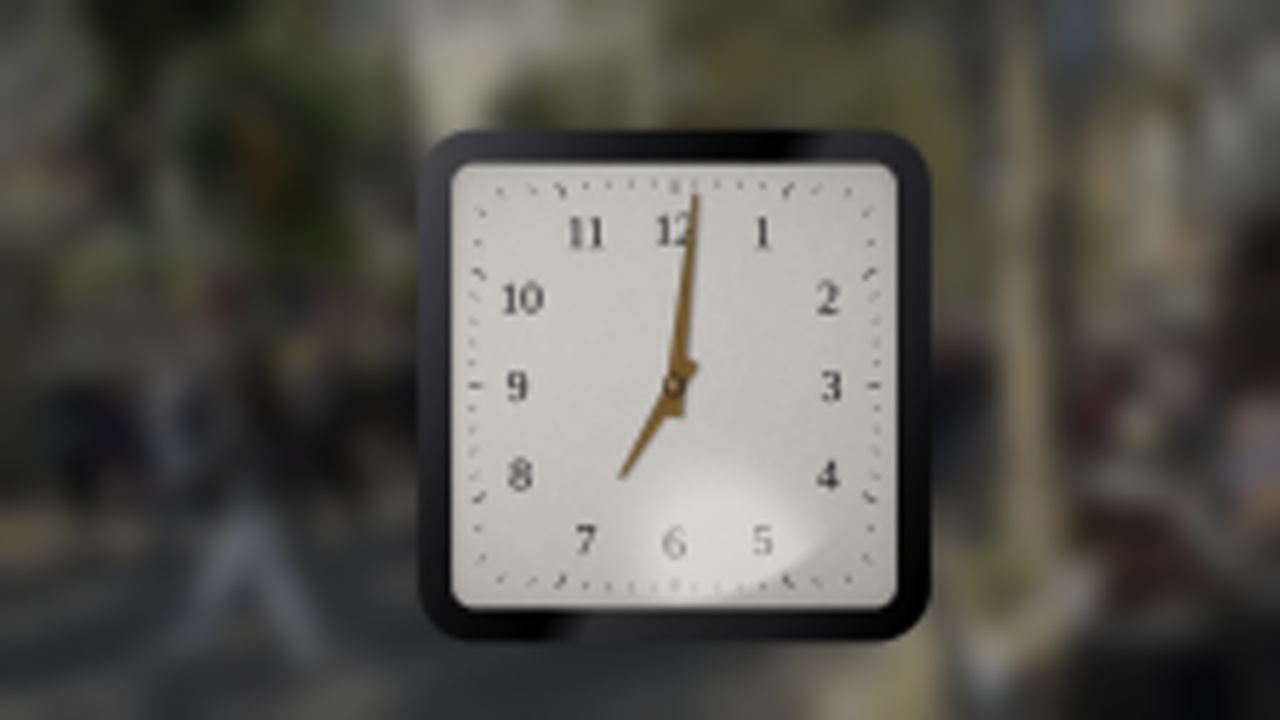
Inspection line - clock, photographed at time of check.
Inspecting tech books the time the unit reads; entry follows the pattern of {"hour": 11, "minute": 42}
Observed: {"hour": 7, "minute": 1}
